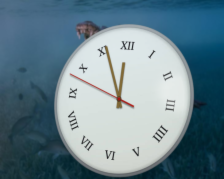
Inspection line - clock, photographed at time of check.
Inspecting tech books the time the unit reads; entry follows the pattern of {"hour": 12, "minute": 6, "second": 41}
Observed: {"hour": 11, "minute": 55, "second": 48}
